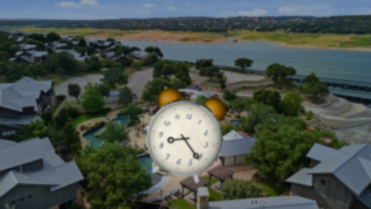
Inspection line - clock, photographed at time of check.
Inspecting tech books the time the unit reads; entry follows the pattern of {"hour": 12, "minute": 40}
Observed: {"hour": 8, "minute": 22}
